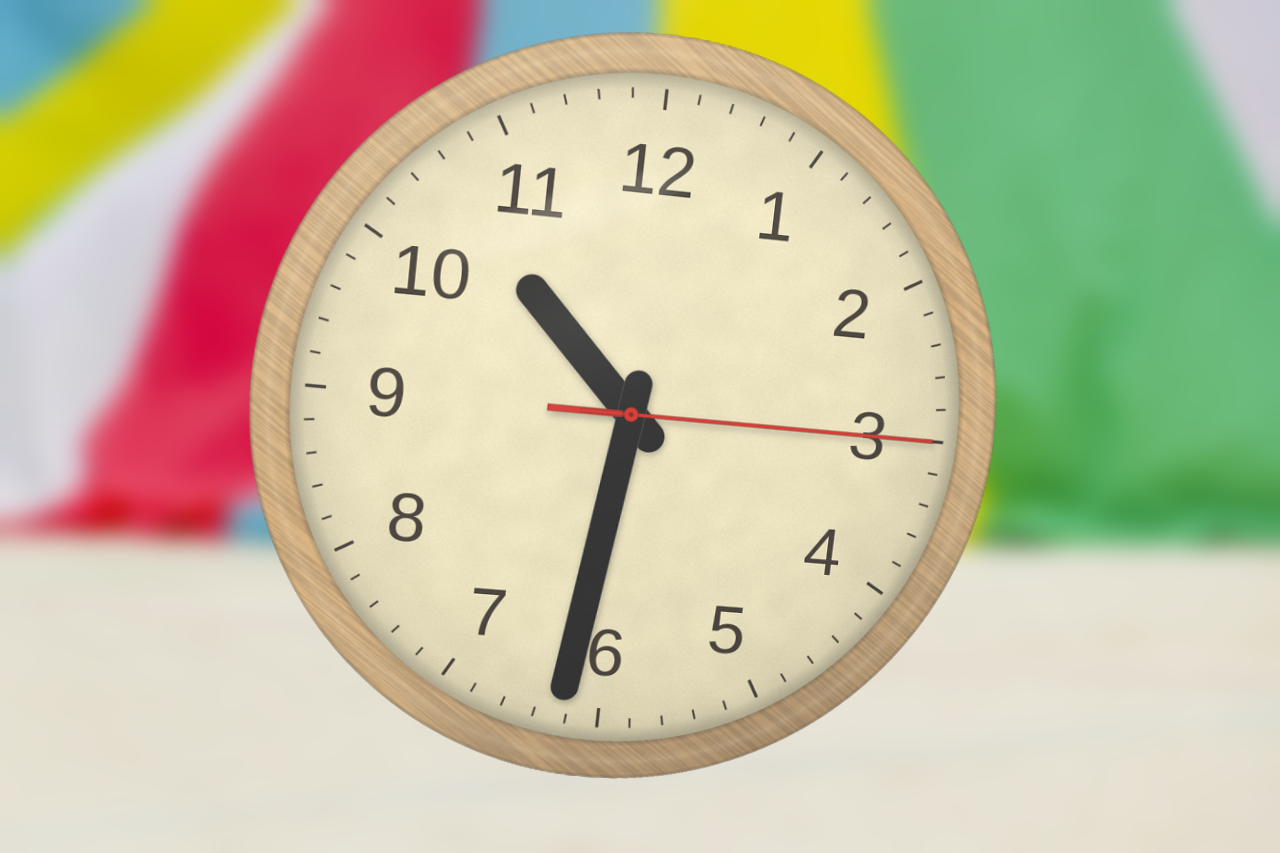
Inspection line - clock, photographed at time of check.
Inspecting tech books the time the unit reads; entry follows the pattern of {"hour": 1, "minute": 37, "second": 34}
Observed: {"hour": 10, "minute": 31, "second": 15}
